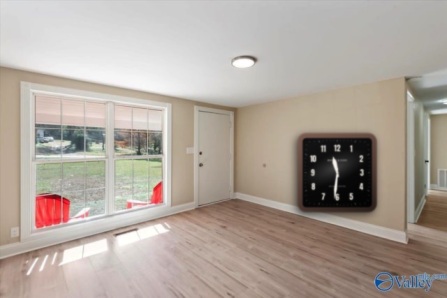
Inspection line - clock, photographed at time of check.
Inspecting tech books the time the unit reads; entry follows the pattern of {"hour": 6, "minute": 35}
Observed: {"hour": 11, "minute": 31}
